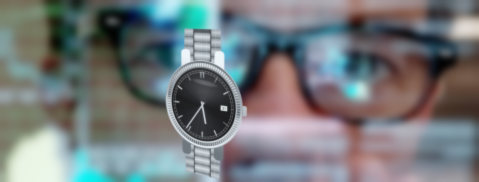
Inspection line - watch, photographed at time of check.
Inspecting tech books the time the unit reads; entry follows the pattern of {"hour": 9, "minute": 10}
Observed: {"hour": 5, "minute": 36}
